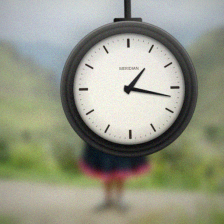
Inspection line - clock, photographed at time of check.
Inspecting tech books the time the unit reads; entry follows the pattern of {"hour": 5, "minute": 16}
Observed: {"hour": 1, "minute": 17}
